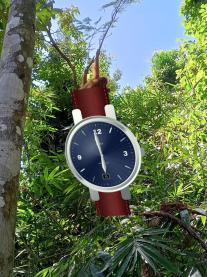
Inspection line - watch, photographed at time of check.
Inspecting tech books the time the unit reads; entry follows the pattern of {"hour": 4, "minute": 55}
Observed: {"hour": 5, "minute": 59}
